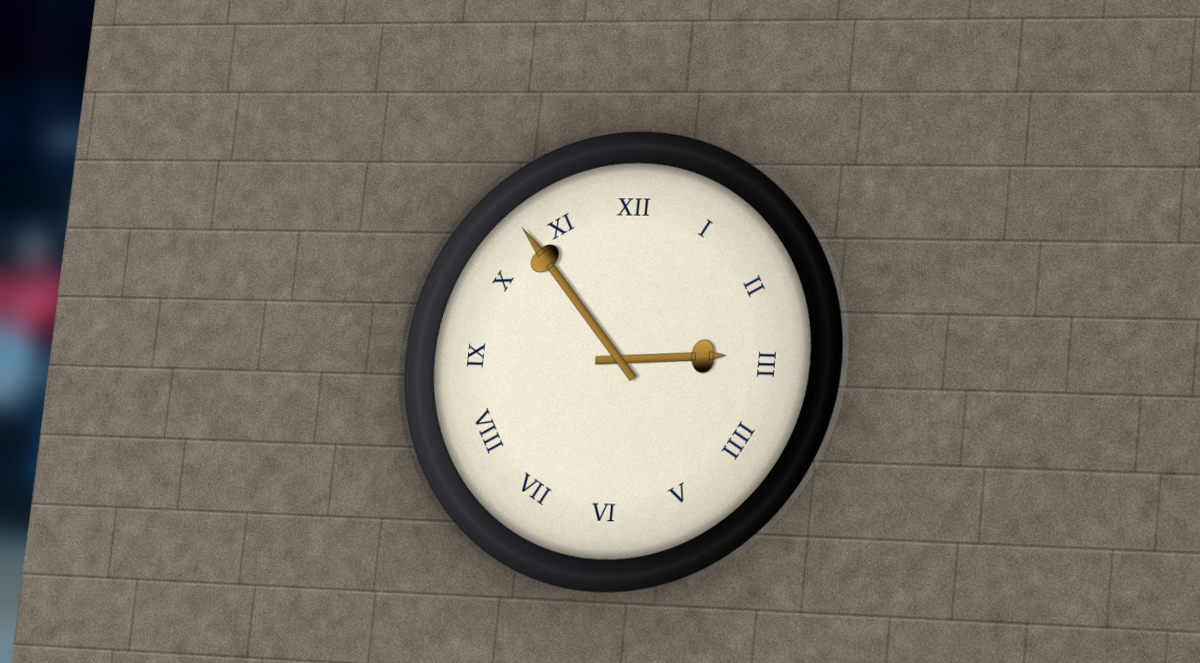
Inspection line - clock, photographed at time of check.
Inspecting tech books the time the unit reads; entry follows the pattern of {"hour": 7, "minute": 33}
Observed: {"hour": 2, "minute": 53}
